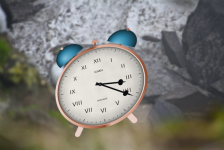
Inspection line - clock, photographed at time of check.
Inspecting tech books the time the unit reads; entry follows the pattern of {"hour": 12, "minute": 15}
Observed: {"hour": 3, "minute": 21}
